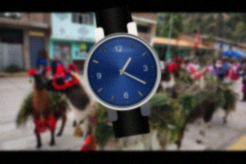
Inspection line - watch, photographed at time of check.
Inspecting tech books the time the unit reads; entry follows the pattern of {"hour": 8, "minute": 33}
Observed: {"hour": 1, "minute": 21}
